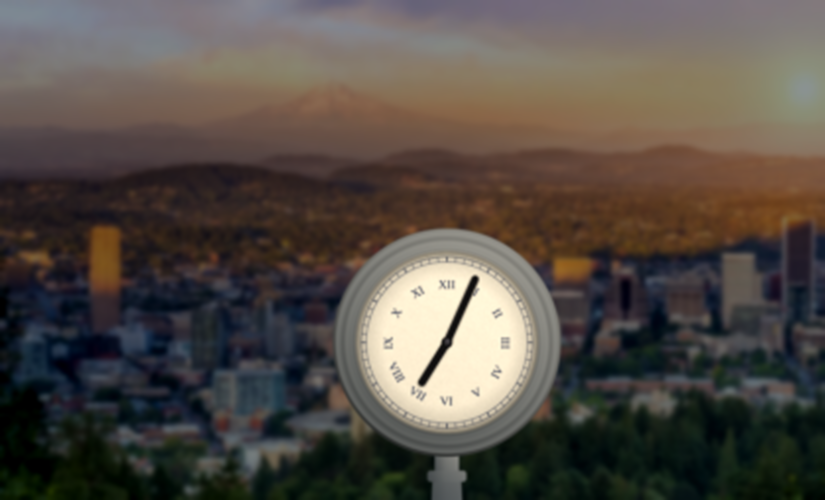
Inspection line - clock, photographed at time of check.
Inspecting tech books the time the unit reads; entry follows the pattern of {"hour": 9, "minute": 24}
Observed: {"hour": 7, "minute": 4}
